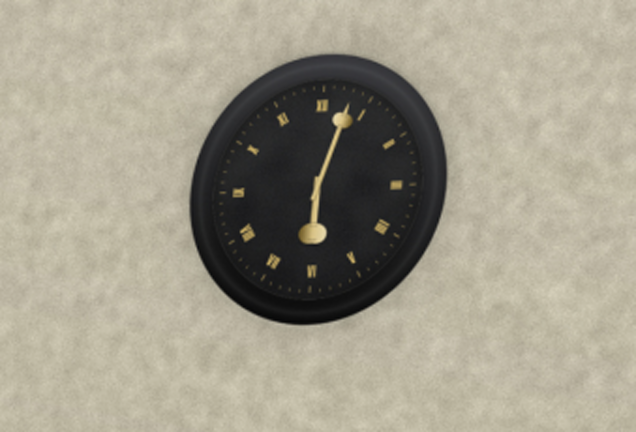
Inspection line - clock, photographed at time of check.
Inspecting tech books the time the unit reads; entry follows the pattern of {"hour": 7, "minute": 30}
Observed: {"hour": 6, "minute": 3}
